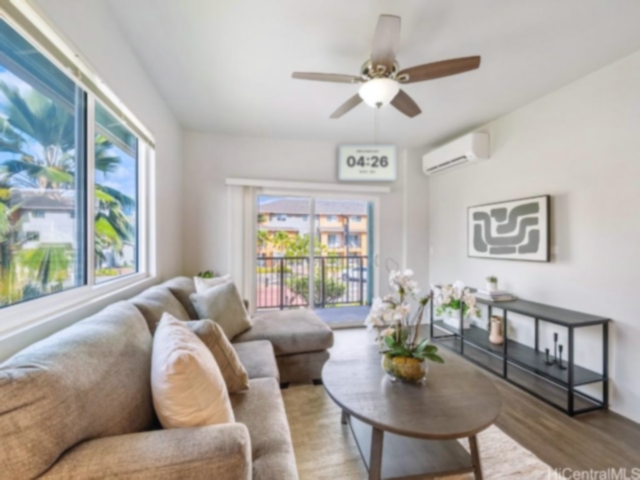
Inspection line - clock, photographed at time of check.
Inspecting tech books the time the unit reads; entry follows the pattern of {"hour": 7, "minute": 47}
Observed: {"hour": 4, "minute": 26}
